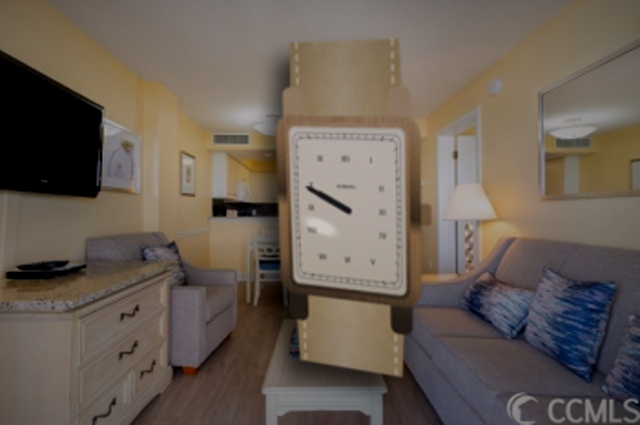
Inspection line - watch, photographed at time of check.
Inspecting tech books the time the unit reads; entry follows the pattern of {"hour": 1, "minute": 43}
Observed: {"hour": 9, "minute": 49}
